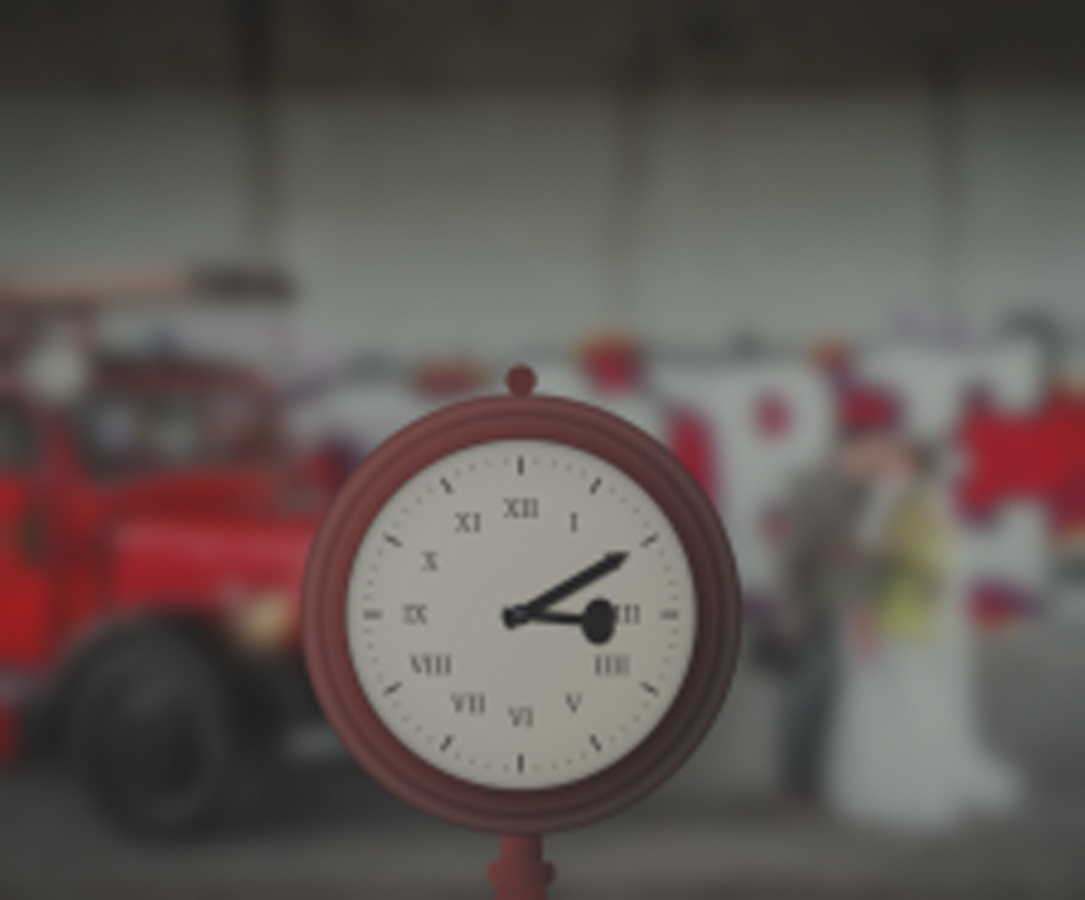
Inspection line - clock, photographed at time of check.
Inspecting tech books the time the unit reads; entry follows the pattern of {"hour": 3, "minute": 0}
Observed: {"hour": 3, "minute": 10}
